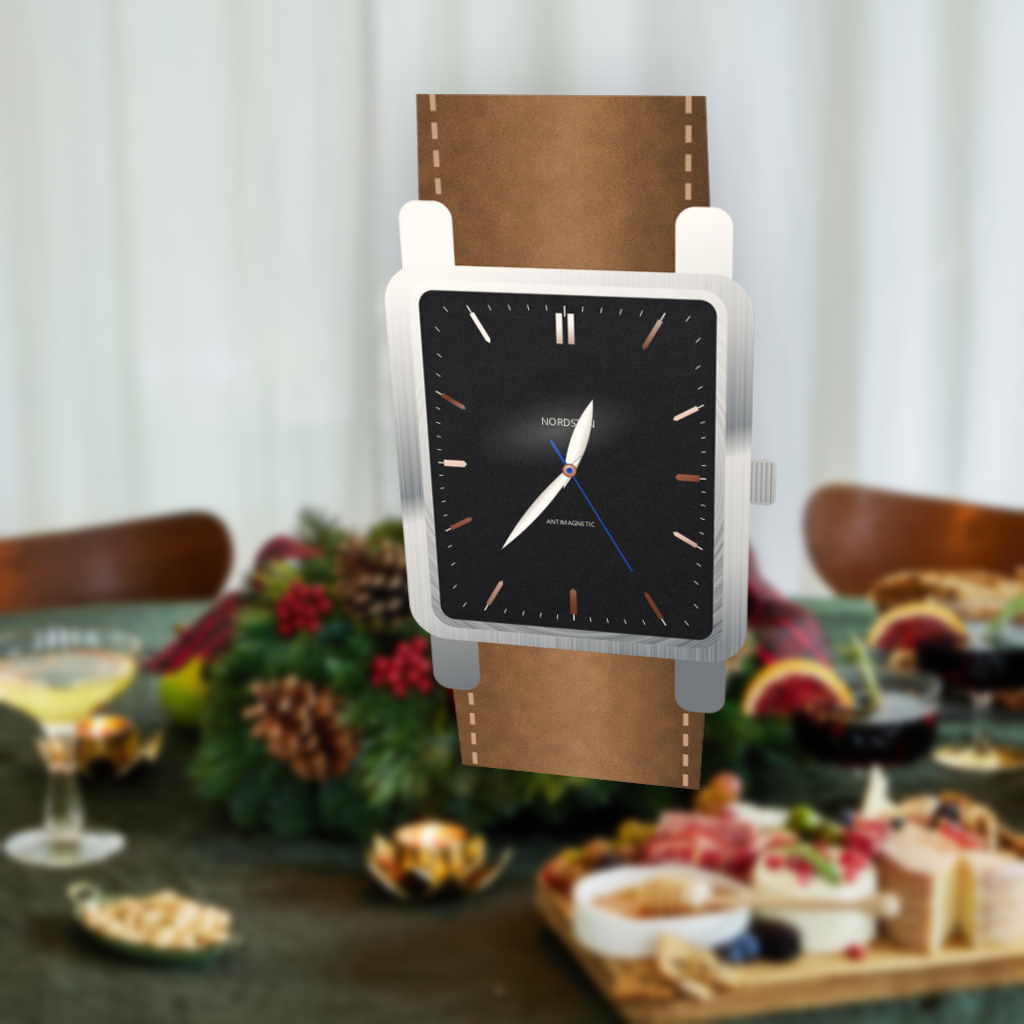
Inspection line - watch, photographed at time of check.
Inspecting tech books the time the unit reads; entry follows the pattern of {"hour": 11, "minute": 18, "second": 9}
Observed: {"hour": 12, "minute": 36, "second": 25}
